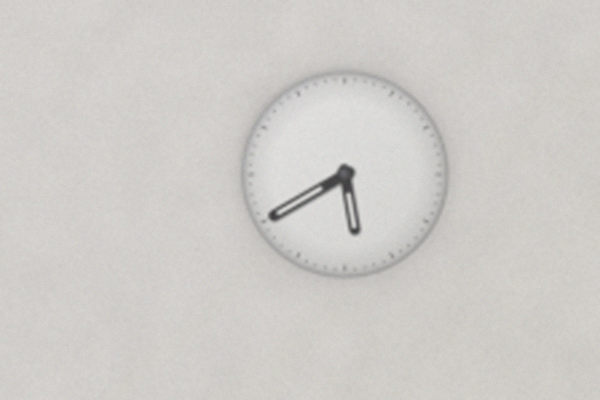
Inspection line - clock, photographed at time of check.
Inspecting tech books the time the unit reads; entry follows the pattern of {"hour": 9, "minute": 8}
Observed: {"hour": 5, "minute": 40}
